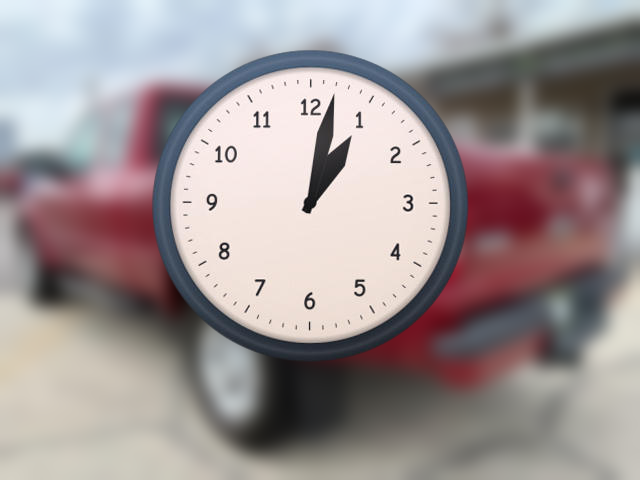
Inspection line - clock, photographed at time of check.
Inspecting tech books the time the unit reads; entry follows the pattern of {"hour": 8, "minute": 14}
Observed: {"hour": 1, "minute": 2}
